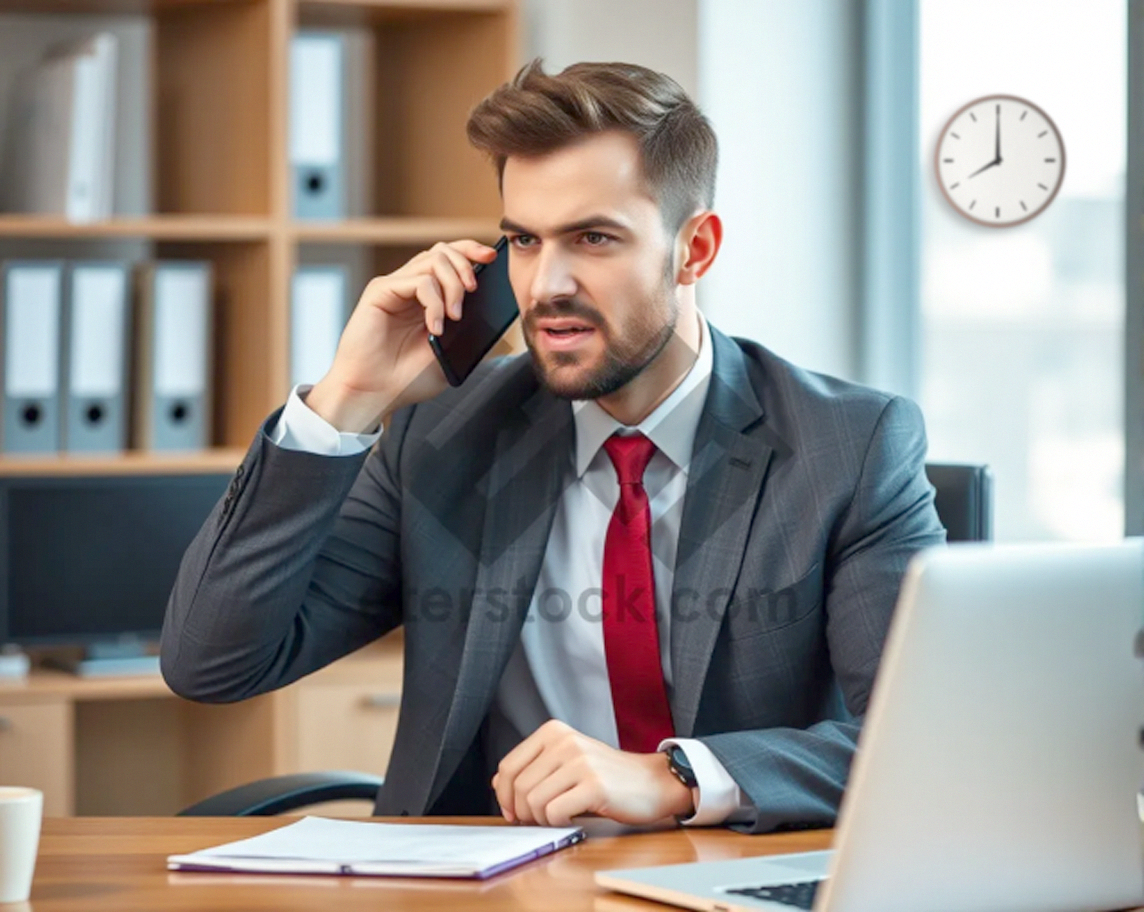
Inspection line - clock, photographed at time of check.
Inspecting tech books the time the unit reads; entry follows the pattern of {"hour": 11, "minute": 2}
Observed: {"hour": 8, "minute": 0}
